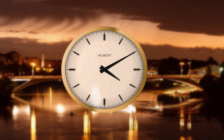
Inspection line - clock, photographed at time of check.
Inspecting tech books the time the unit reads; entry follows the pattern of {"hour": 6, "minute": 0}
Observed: {"hour": 4, "minute": 10}
